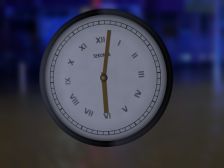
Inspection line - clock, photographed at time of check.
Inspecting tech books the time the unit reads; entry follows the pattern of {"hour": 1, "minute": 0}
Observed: {"hour": 6, "minute": 2}
